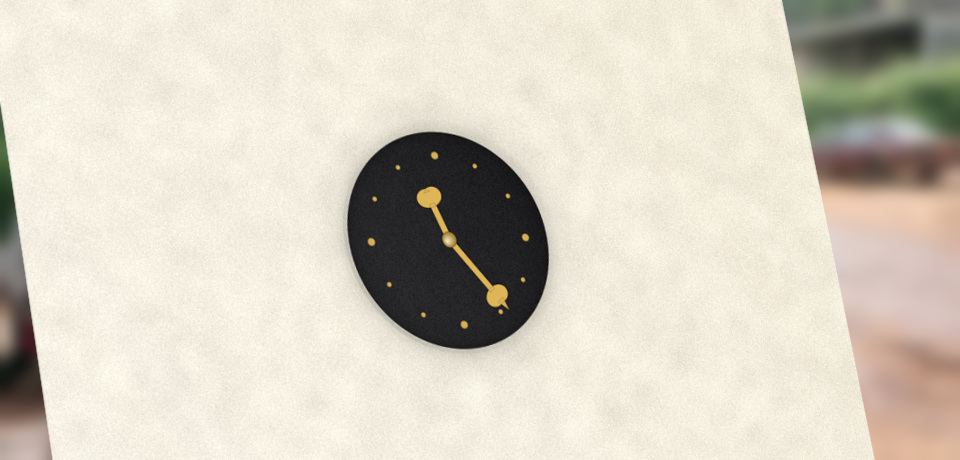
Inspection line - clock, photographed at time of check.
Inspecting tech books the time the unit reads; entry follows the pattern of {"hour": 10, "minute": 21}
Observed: {"hour": 11, "minute": 24}
